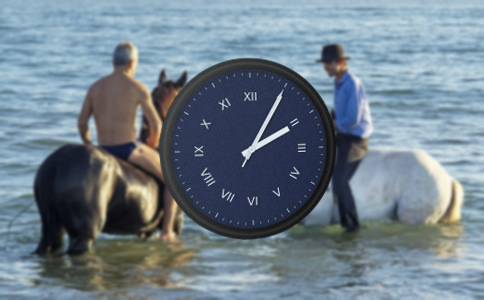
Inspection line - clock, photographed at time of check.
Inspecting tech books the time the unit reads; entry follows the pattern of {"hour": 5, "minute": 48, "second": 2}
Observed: {"hour": 2, "minute": 5, "second": 5}
